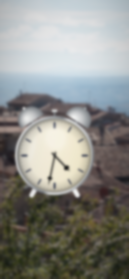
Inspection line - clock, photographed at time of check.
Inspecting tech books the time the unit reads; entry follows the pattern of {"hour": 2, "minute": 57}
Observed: {"hour": 4, "minute": 32}
